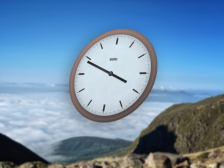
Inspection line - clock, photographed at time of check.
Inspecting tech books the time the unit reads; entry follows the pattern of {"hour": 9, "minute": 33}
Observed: {"hour": 3, "minute": 49}
